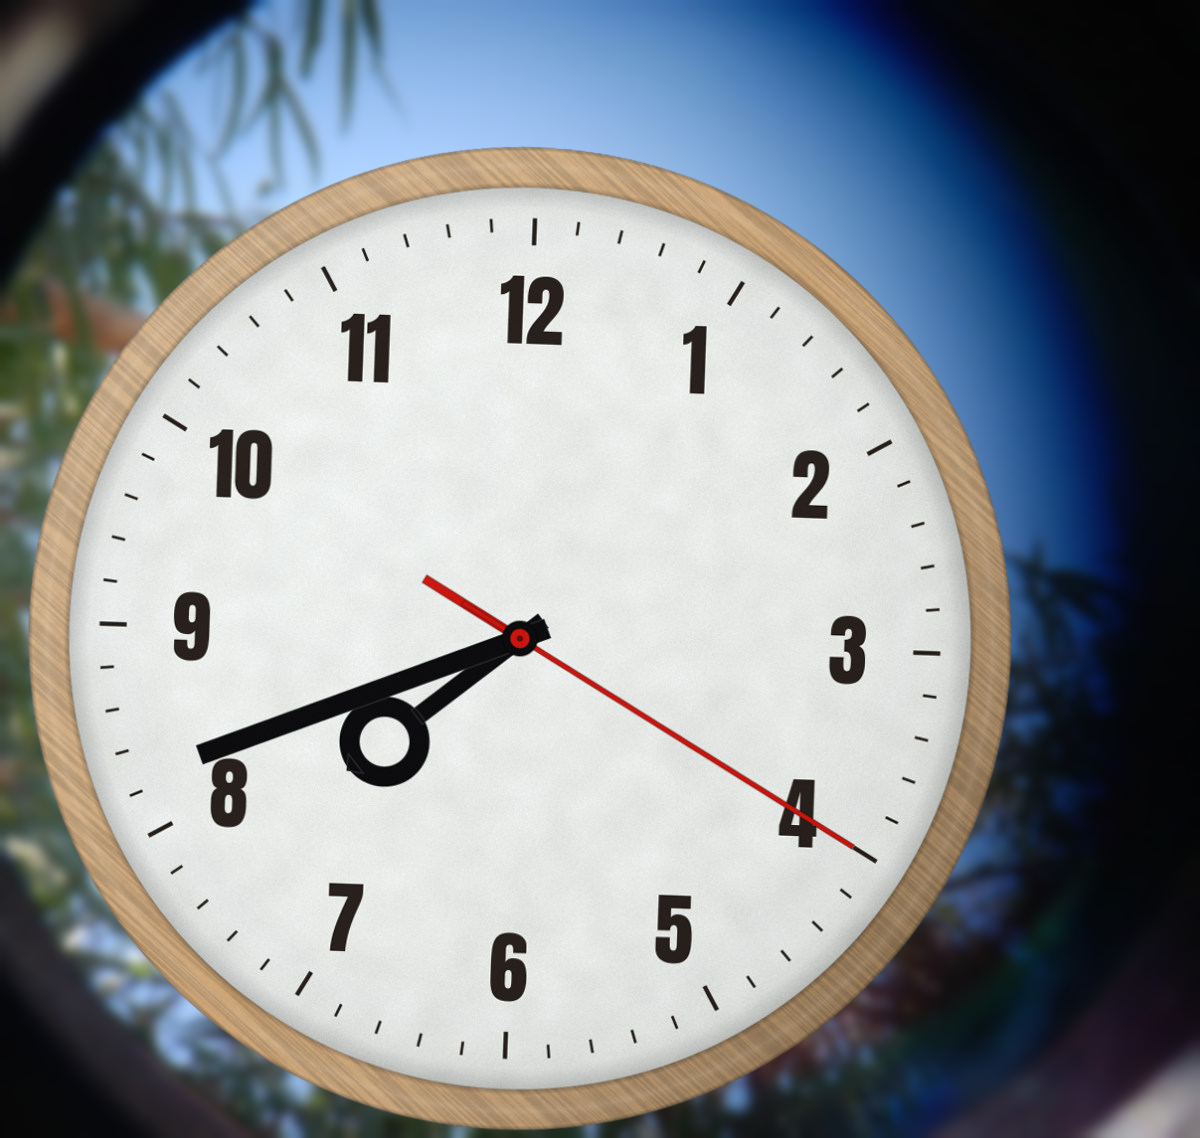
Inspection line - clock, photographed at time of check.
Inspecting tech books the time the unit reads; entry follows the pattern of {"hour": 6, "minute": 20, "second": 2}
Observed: {"hour": 7, "minute": 41, "second": 20}
